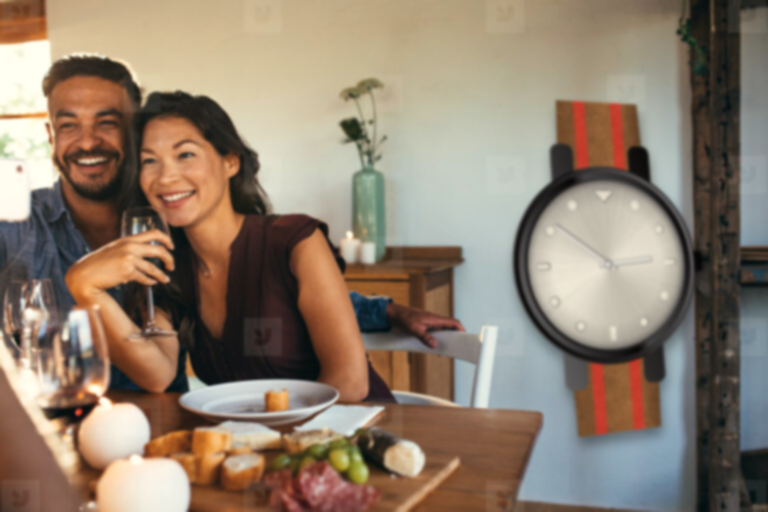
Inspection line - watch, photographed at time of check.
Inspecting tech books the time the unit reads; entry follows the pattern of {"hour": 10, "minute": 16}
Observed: {"hour": 2, "minute": 51}
